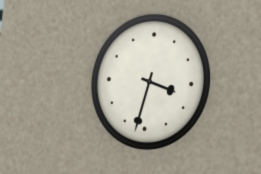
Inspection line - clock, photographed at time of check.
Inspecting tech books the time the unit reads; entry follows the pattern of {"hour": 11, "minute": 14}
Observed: {"hour": 3, "minute": 32}
